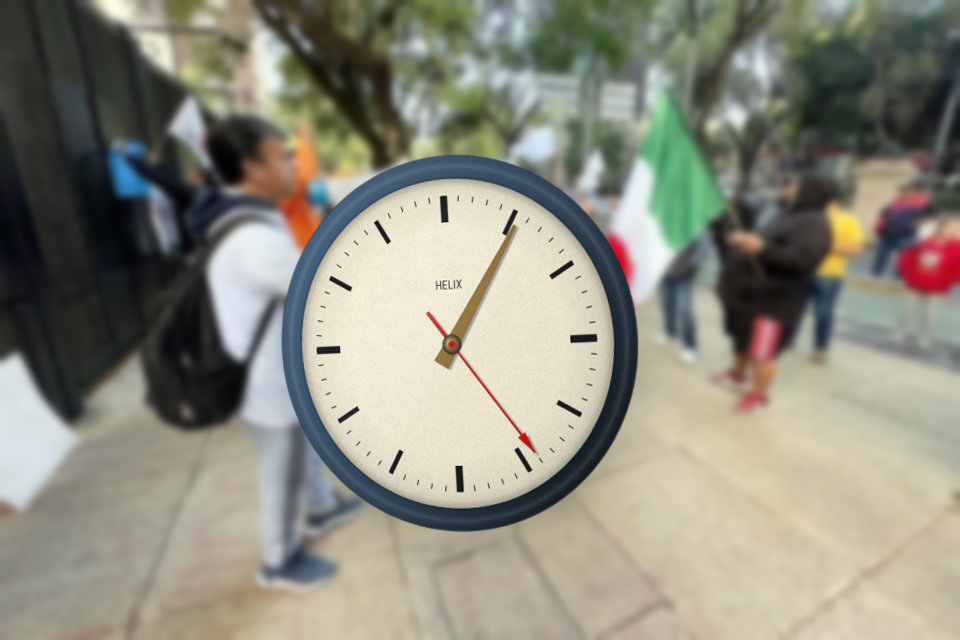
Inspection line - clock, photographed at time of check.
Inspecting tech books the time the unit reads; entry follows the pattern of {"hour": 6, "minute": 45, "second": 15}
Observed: {"hour": 1, "minute": 5, "second": 24}
